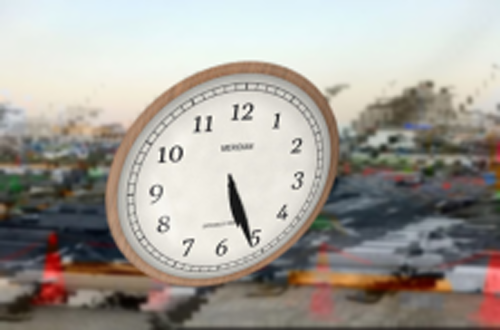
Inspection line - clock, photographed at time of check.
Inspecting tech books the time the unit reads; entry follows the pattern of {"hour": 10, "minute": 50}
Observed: {"hour": 5, "minute": 26}
